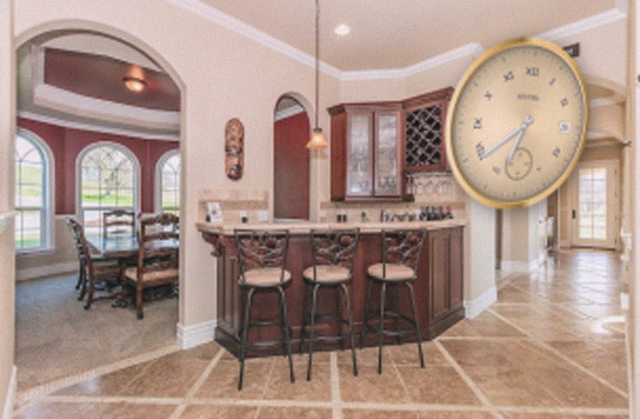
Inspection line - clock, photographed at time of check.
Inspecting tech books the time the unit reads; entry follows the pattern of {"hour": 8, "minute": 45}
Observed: {"hour": 6, "minute": 39}
